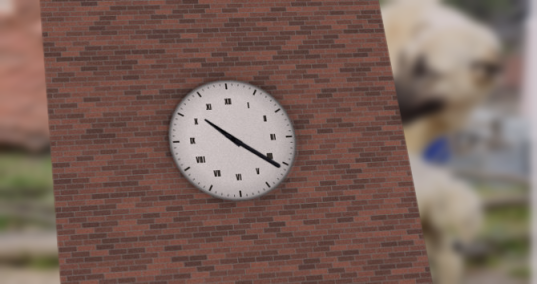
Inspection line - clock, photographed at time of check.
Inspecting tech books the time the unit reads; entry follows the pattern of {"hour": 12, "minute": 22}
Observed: {"hour": 10, "minute": 21}
